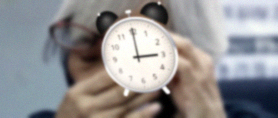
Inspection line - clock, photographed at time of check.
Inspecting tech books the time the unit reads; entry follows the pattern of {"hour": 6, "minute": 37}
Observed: {"hour": 3, "minute": 0}
